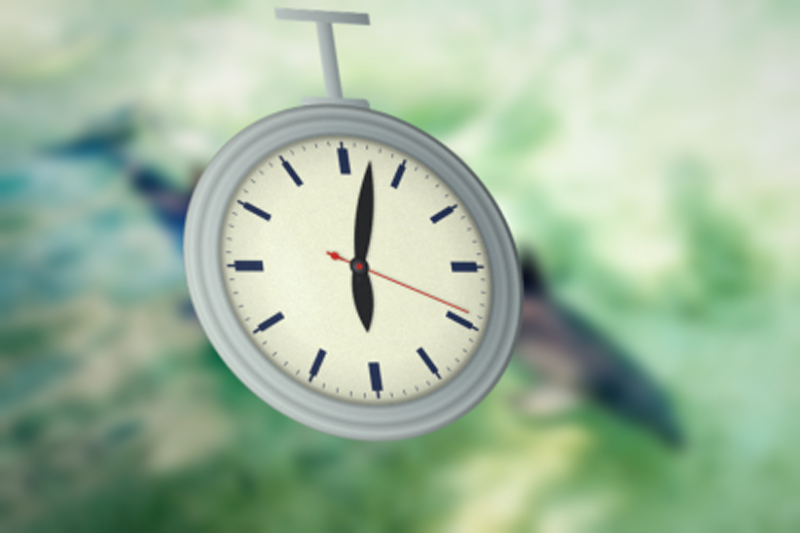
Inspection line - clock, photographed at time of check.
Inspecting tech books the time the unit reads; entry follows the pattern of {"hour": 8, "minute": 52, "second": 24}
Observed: {"hour": 6, "minute": 2, "second": 19}
